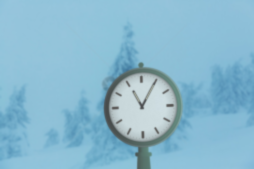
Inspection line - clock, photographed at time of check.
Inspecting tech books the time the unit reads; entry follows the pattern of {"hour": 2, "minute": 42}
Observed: {"hour": 11, "minute": 5}
